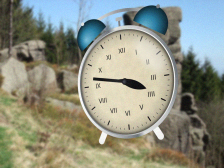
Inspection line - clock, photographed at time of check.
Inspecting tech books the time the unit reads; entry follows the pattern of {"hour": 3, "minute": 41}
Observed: {"hour": 3, "minute": 47}
